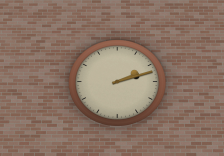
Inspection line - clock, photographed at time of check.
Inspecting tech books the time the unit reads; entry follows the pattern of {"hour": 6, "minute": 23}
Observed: {"hour": 2, "minute": 12}
